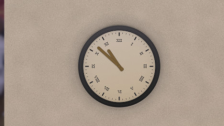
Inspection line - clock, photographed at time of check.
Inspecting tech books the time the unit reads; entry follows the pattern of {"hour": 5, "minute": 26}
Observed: {"hour": 10, "minute": 52}
